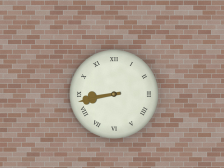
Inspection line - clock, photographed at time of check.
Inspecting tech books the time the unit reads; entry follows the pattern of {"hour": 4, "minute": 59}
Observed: {"hour": 8, "minute": 43}
